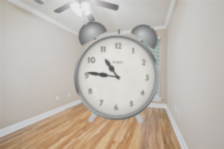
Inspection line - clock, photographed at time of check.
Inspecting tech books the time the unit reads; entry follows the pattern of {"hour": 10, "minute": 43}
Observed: {"hour": 10, "minute": 46}
